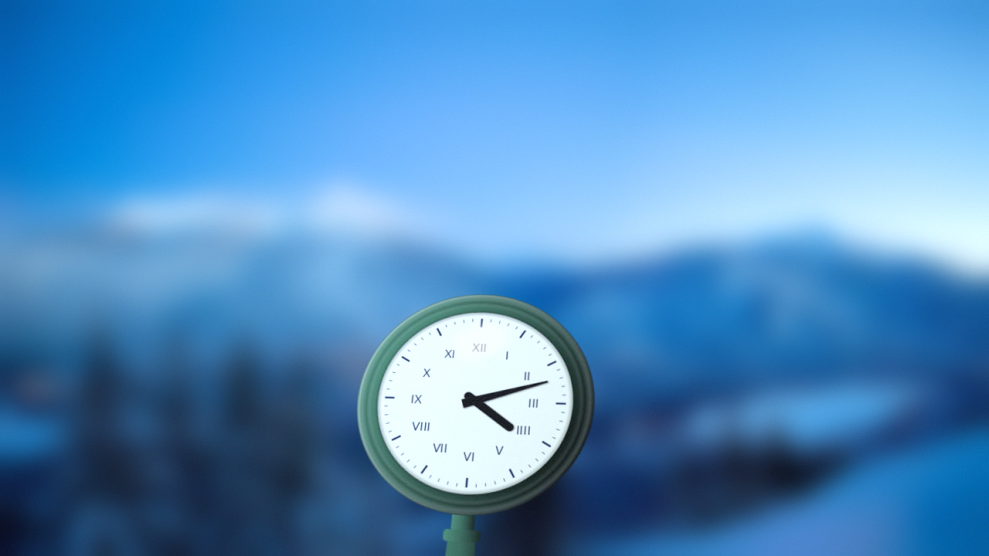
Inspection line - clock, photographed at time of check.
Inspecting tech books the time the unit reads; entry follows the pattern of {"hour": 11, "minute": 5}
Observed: {"hour": 4, "minute": 12}
